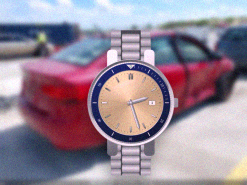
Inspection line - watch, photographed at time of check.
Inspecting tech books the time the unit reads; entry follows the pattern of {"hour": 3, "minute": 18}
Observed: {"hour": 2, "minute": 27}
